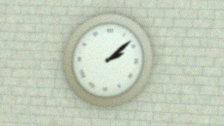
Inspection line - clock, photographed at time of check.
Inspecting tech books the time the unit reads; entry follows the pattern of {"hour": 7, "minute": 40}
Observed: {"hour": 2, "minute": 8}
